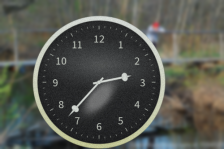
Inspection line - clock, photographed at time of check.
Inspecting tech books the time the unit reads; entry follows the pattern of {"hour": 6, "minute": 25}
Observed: {"hour": 2, "minute": 37}
